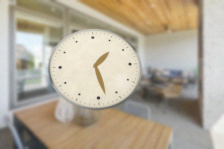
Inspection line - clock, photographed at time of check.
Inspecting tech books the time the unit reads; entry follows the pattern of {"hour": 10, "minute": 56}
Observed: {"hour": 1, "minute": 28}
